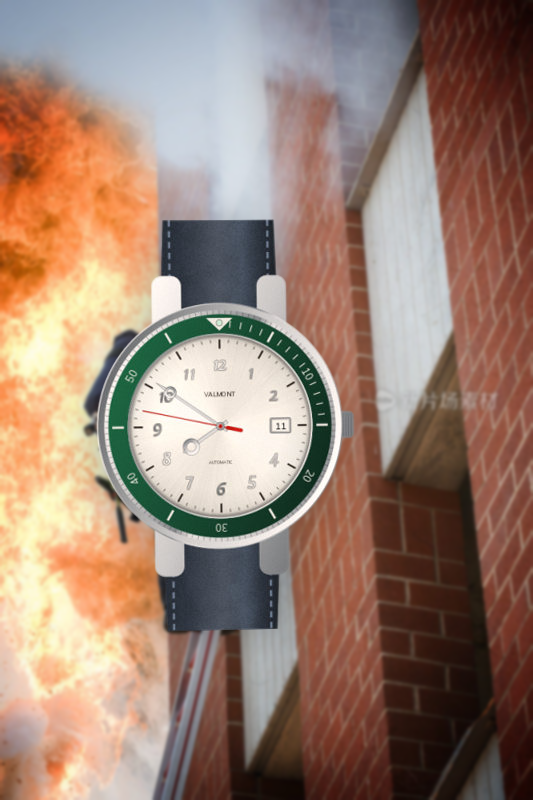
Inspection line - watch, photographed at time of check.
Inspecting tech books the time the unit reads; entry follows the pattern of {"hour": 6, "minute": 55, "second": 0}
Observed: {"hour": 7, "minute": 50, "second": 47}
